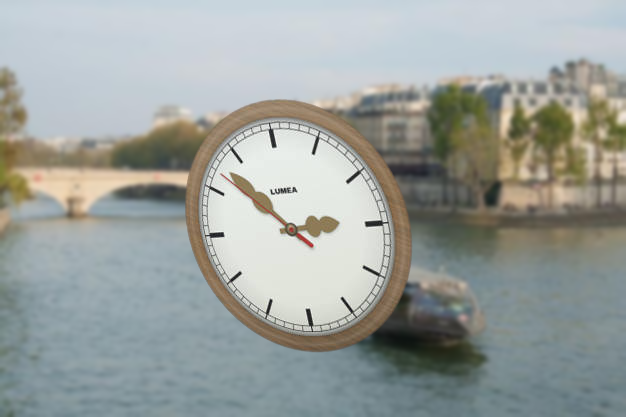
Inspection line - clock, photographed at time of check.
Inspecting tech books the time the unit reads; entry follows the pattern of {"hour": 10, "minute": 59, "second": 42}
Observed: {"hour": 2, "minute": 52, "second": 52}
